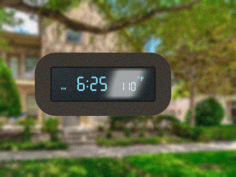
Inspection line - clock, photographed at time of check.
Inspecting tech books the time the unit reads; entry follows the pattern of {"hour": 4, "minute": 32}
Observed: {"hour": 6, "minute": 25}
